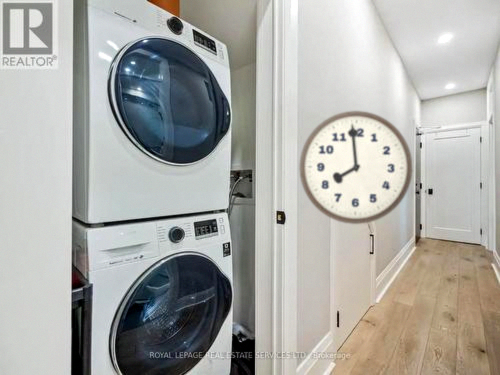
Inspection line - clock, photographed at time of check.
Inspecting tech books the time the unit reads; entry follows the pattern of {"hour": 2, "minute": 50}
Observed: {"hour": 7, "minute": 59}
